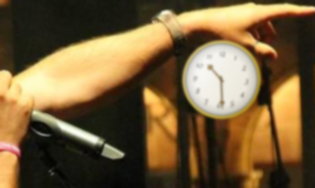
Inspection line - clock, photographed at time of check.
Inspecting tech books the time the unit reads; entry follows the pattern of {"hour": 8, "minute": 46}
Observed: {"hour": 10, "minute": 29}
